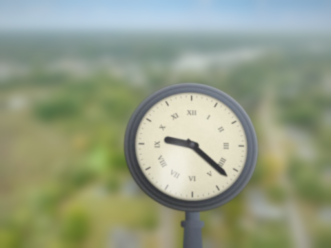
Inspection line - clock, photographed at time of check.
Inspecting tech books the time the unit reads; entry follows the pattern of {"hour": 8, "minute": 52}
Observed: {"hour": 9, "minute": 22}
